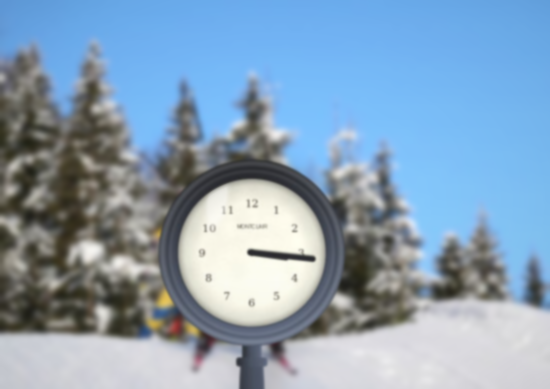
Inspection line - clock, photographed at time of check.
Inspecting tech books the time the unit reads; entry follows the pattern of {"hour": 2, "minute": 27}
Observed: {"hour": 3, "minute": 16}
